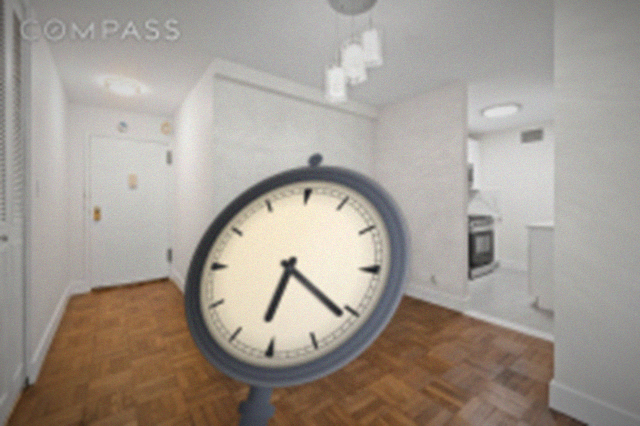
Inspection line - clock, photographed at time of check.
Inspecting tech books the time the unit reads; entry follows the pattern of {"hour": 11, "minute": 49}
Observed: {"hour": 6, "minute": 21}
